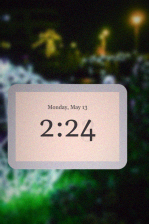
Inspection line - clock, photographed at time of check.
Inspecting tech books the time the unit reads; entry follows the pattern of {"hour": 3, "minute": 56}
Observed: {"hour": 2, "minute": 24}
